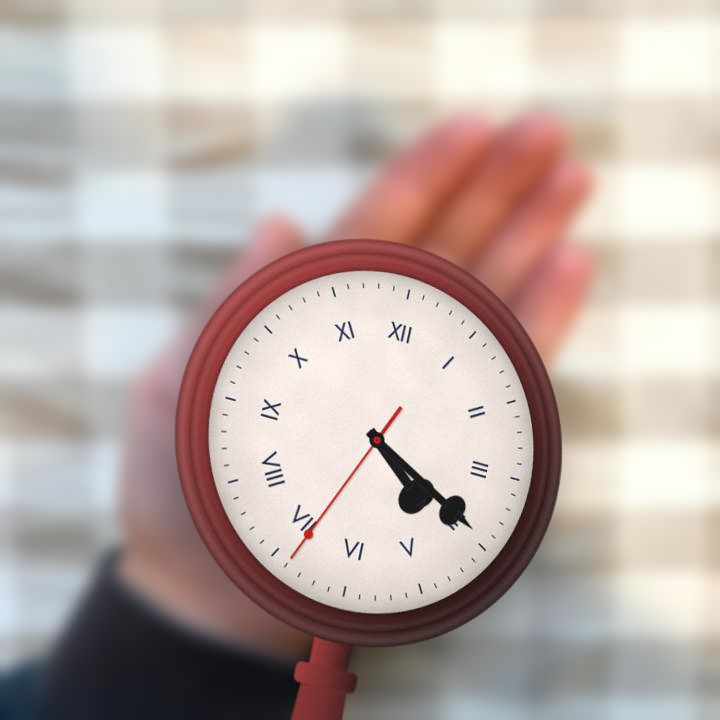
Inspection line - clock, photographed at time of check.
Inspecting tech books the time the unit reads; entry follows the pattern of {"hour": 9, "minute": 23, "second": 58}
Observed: {"hour": 4, "minute": 19, "second": 34}
